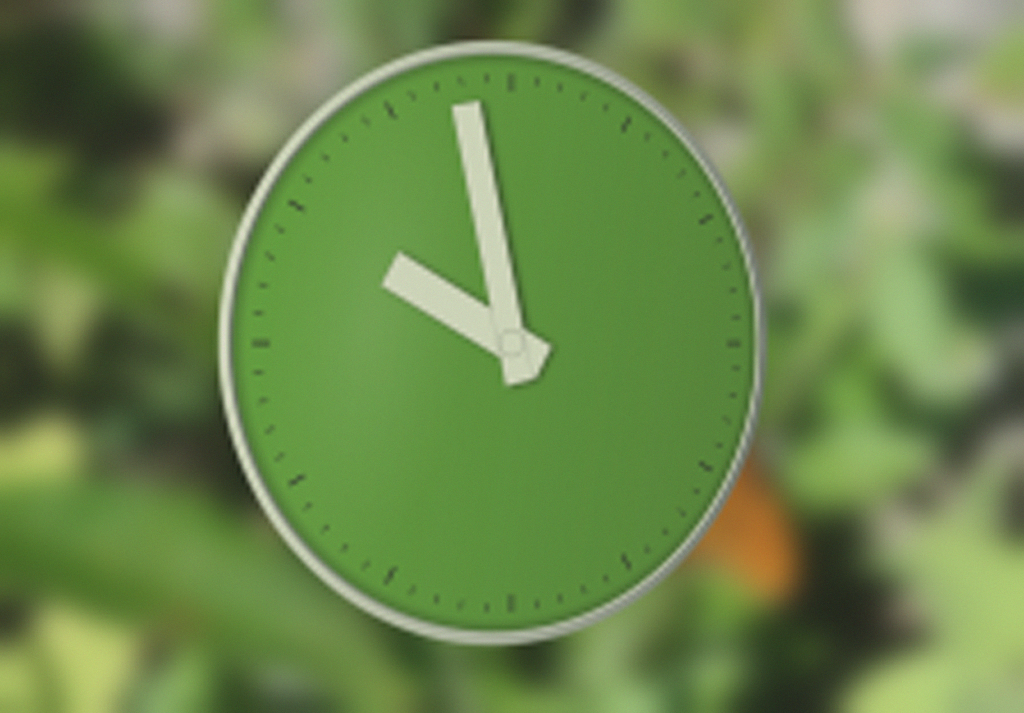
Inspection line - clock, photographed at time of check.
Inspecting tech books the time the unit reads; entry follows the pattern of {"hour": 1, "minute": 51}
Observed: {"hour": 9, "minute": 58}
